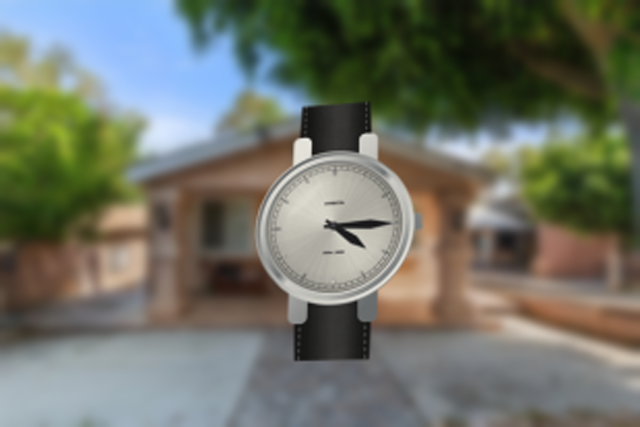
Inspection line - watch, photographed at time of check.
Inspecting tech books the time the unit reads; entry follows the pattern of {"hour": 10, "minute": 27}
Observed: {"hour": 4, "minute": 15}
